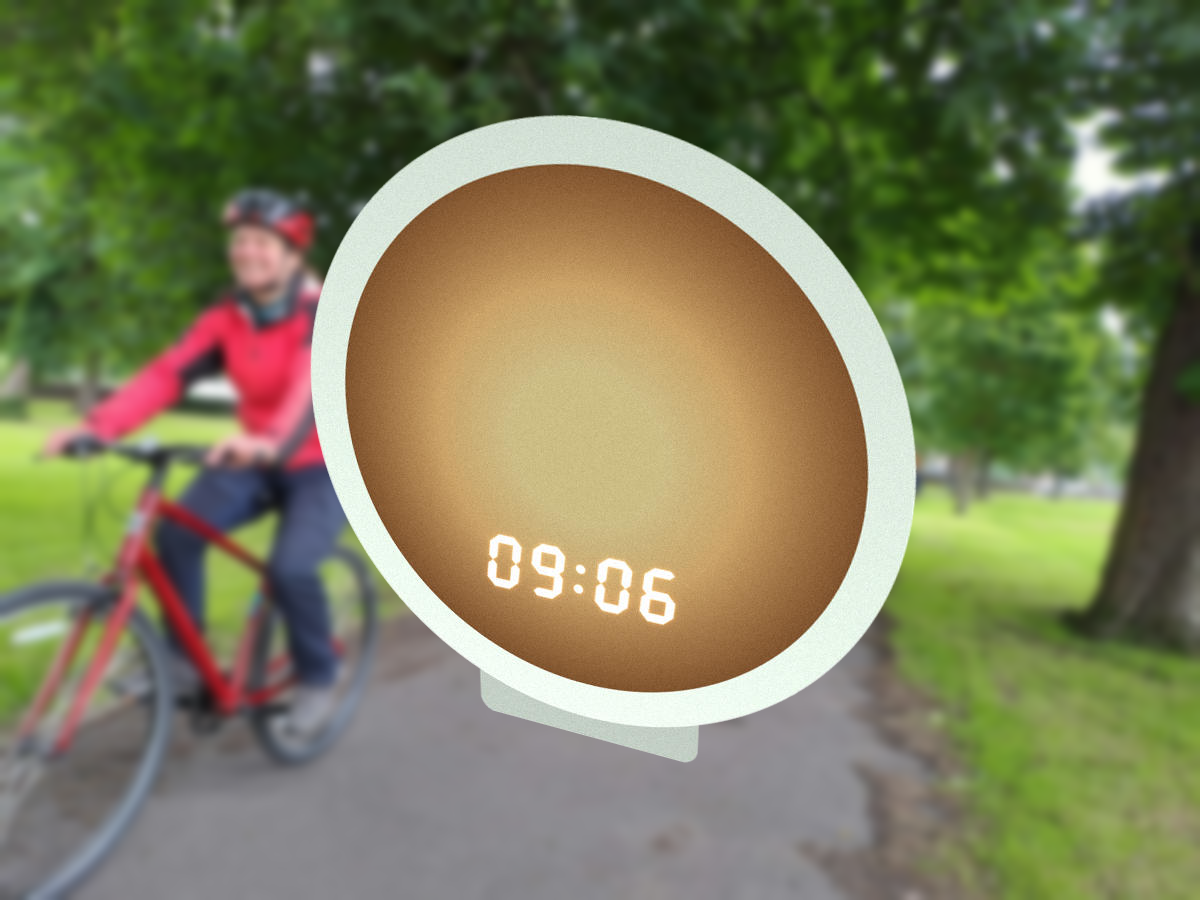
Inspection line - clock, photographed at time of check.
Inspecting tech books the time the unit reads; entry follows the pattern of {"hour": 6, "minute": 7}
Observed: {"hour": 9, "minute": 6}
